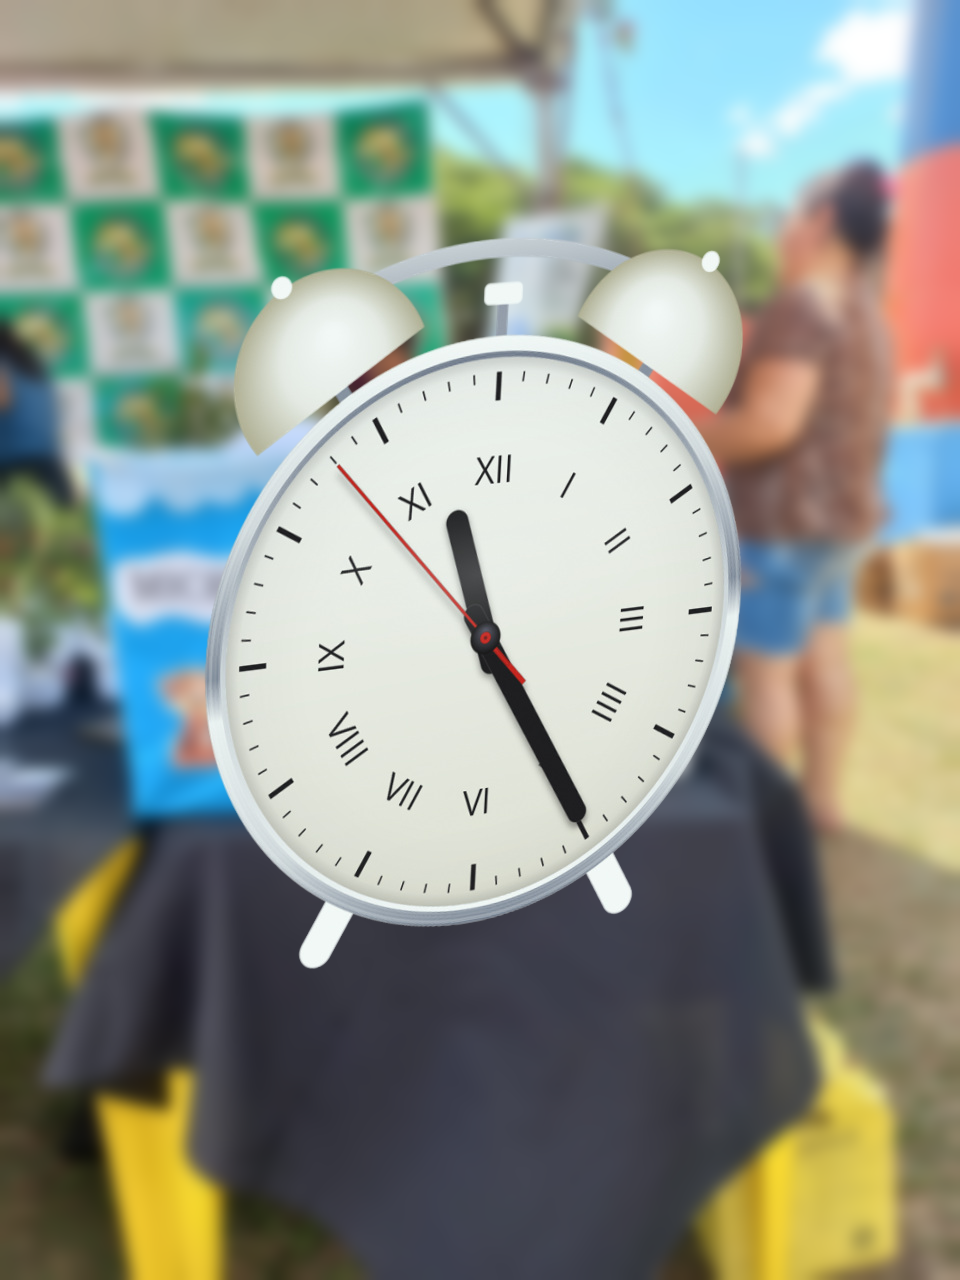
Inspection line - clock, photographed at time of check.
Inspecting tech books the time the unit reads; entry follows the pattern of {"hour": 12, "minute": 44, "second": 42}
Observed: {"hour": 11, "minute": 24, "second": 53}
